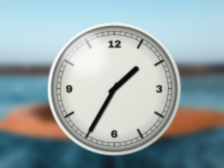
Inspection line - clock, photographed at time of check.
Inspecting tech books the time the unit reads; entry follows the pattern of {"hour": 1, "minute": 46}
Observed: {"hour": 1, "minute": 35}
